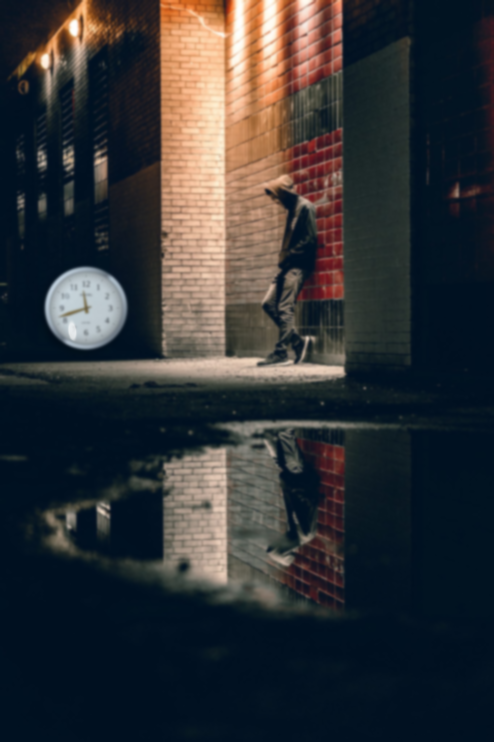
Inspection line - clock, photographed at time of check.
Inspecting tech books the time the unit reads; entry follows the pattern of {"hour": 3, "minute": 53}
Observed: {"hour": 11, "minute": 42}
